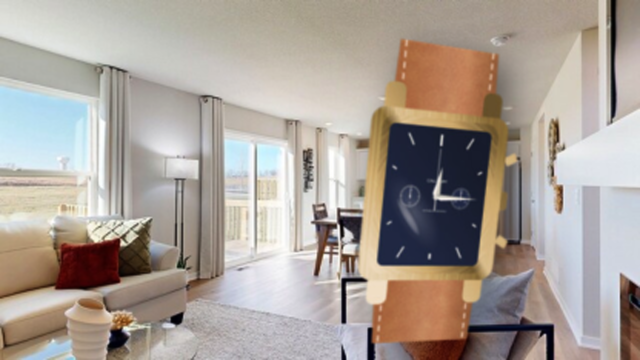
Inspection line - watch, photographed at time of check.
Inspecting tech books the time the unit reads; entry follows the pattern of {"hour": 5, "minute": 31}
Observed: {"hour": 12, "minute": 15}
